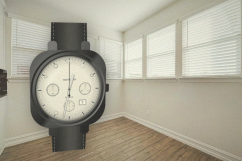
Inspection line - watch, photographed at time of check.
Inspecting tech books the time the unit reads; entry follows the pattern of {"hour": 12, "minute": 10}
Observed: {"hour": 12, "minute": 32}
